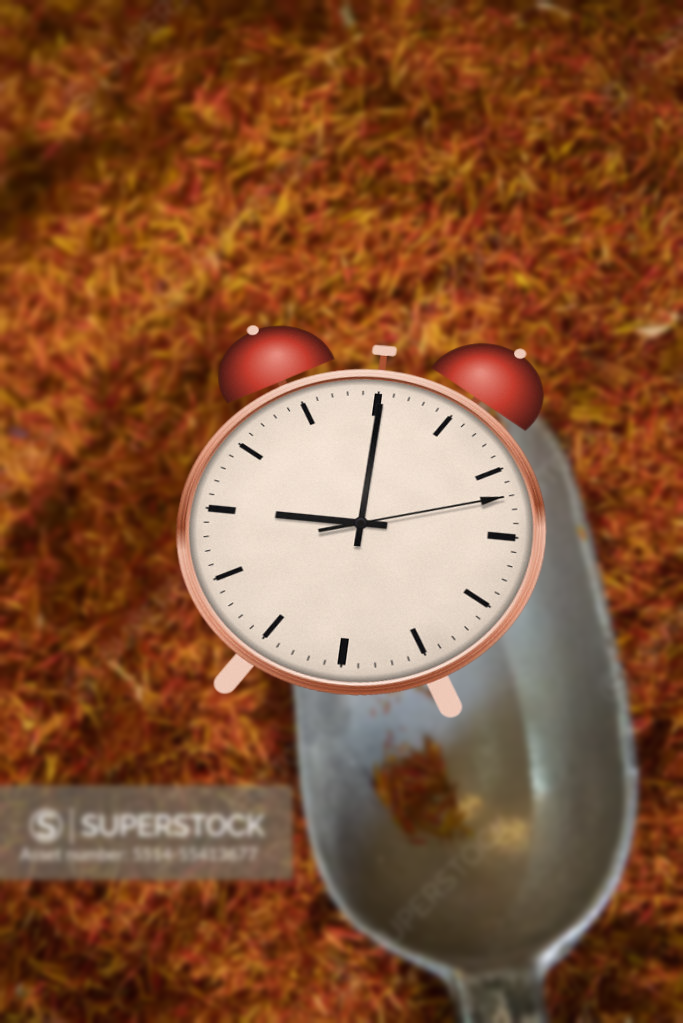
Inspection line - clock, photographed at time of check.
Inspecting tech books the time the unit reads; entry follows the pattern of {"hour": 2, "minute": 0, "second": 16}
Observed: {"hour": 9, "minute": 0, "second": 12}
